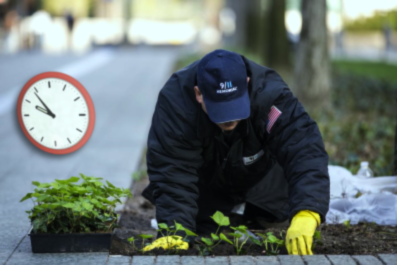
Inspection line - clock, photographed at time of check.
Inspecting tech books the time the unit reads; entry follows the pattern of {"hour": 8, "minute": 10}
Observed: {"hour": 9, "minute": 54}
